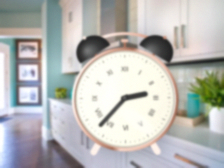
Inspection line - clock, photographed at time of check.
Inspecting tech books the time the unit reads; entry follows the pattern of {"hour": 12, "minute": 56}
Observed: {"hour": 2, "minute": 37}
